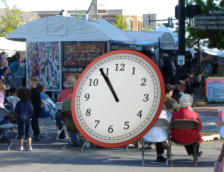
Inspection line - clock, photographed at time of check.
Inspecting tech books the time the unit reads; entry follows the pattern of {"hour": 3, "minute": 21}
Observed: {"hour": 10, "minute": 54}
